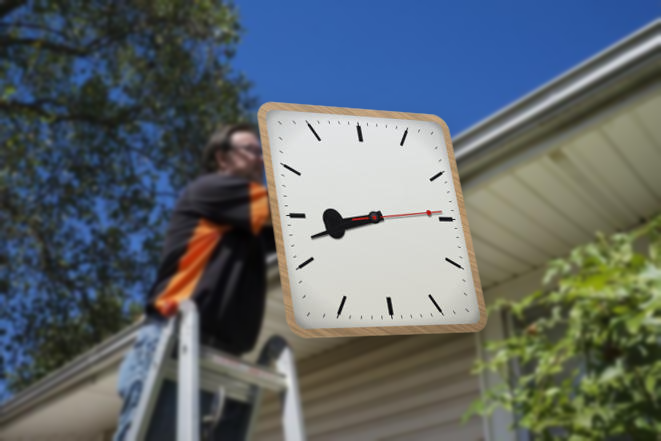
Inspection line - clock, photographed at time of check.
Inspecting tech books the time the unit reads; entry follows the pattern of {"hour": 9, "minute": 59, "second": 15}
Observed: {"hour": 8, "minute": 42, "second": 14}
